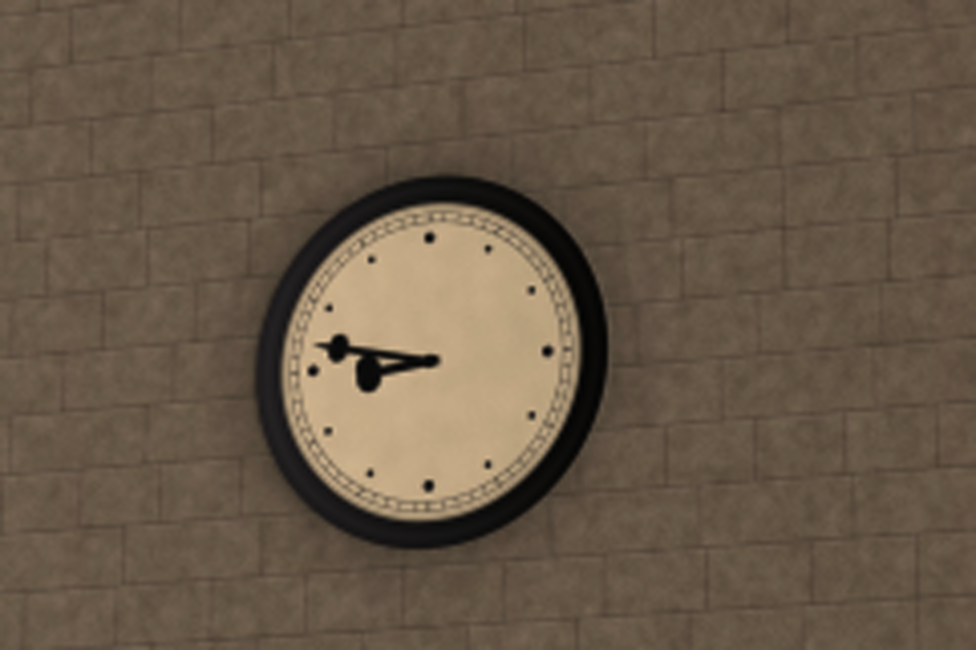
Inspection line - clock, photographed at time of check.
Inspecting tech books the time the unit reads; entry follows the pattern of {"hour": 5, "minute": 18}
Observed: {"hour": 8, "minute": 47}
